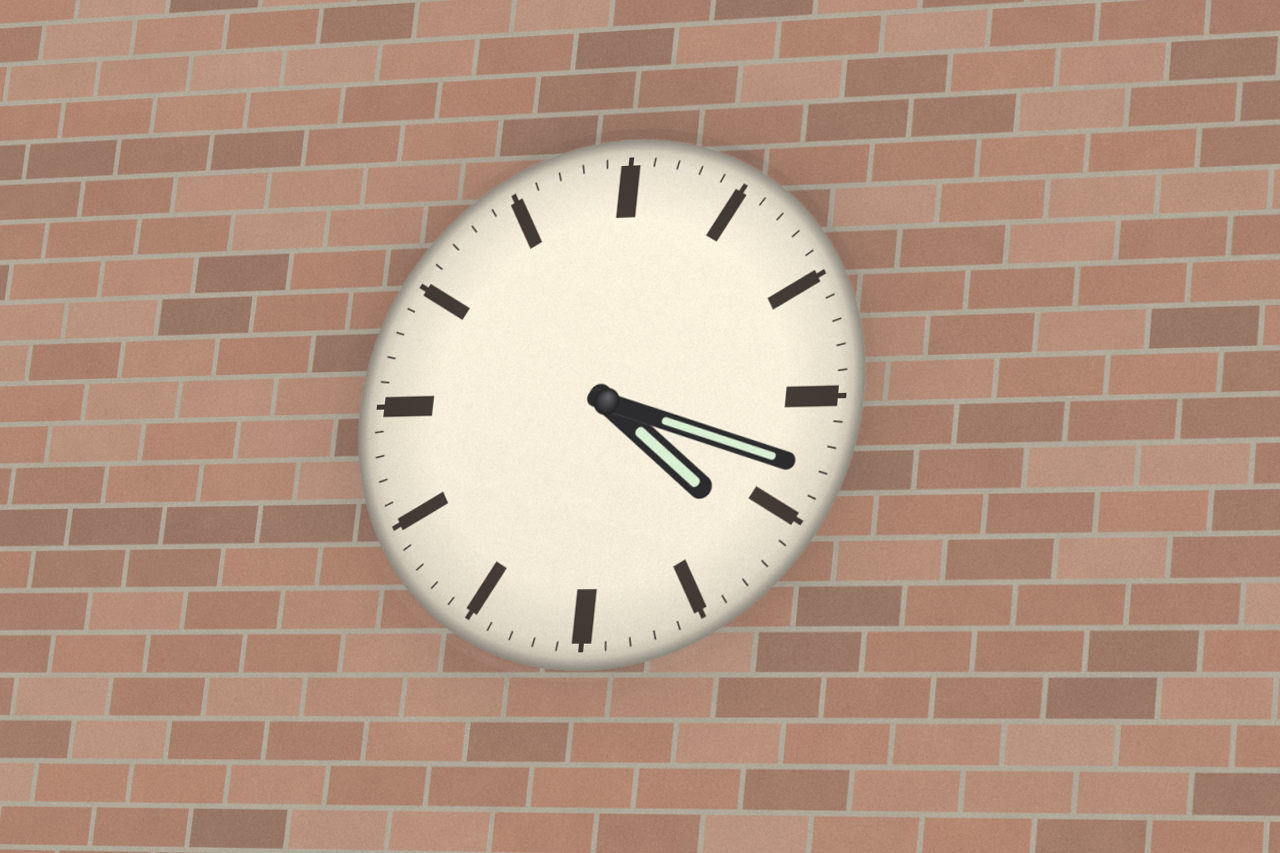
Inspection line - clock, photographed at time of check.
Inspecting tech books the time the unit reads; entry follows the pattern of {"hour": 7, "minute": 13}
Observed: {"hour": 4, "minute": 18}
